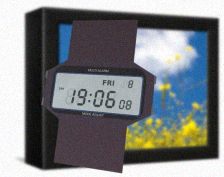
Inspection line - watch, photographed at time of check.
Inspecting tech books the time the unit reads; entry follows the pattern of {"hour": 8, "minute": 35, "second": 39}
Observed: {"hour": 19, "minute": 6, "second": 8}
